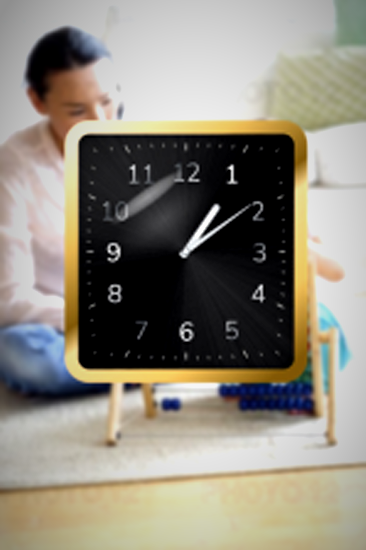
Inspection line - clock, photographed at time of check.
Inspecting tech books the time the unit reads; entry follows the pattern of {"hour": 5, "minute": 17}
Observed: {"hour": 1, "minute": 9}
